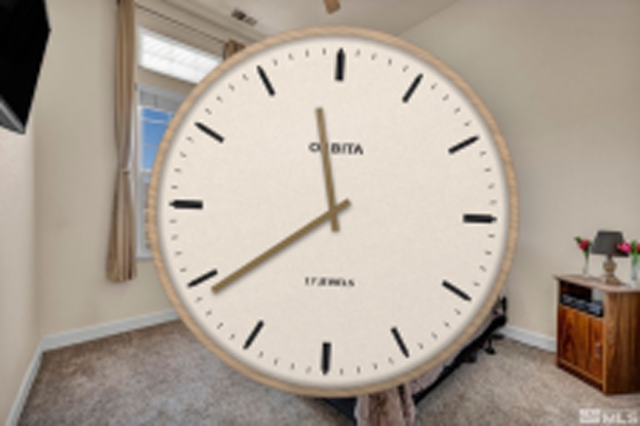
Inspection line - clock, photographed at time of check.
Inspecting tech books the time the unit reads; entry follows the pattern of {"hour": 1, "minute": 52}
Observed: {"hour": 11, "minute": 39}
